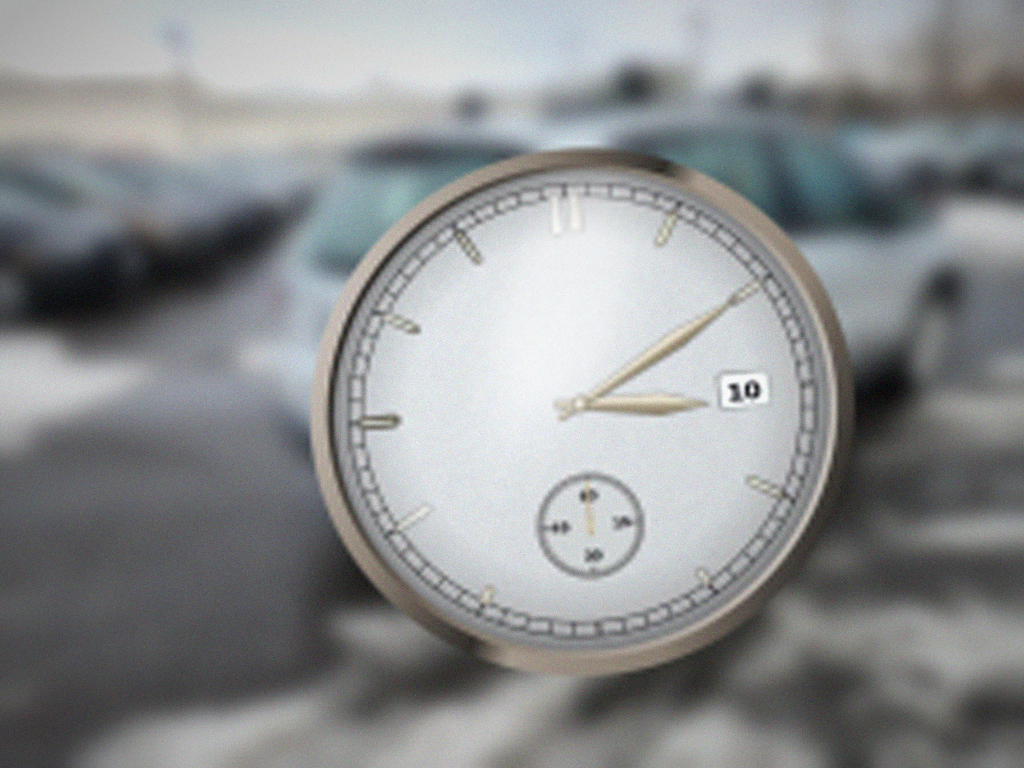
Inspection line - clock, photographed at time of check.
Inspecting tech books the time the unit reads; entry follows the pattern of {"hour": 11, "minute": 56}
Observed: {"hour": 3, "minute": 10}
